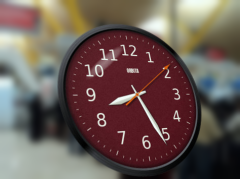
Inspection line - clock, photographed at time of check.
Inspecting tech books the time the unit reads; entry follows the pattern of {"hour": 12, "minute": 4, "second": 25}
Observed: {"hour": 8, "minute": 26, "second": 9}
